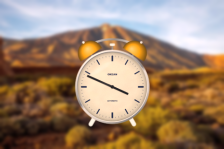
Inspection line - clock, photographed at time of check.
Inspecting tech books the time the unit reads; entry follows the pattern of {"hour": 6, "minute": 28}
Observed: {"hour": 3, "minute": 49}
